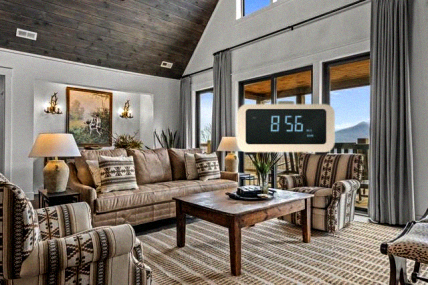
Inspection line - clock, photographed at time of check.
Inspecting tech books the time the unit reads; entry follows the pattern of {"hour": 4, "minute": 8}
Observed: {"hour": 8, "minute": 56}
